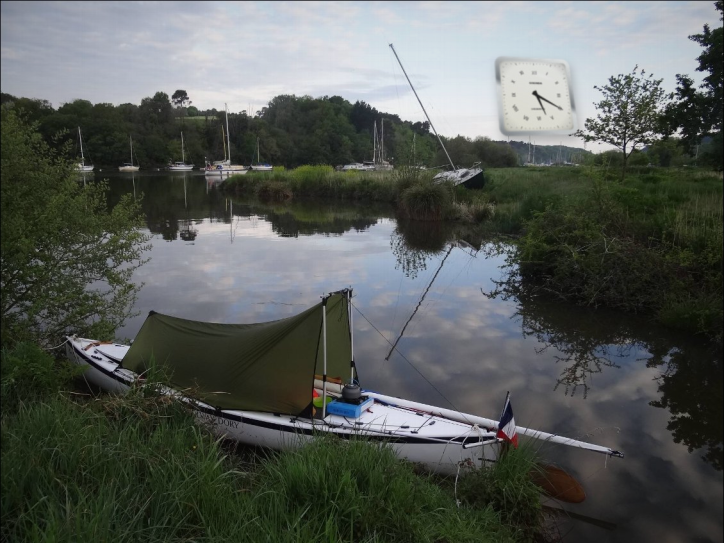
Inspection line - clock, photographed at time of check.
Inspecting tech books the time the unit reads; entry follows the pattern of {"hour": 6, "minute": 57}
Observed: {"hour": 5, "minute": 20}
